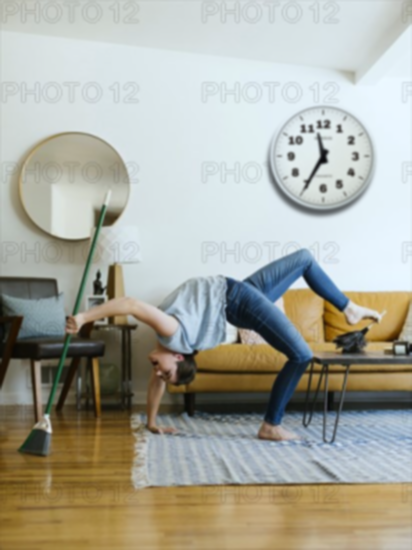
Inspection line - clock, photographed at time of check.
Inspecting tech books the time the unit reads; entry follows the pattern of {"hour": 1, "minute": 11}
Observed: {"hour": 11, "minute": 35}
